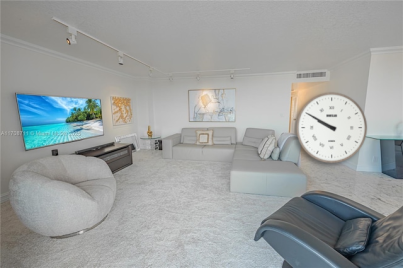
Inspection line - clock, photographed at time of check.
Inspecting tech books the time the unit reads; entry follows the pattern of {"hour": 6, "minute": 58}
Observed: {"hour": 9, "minute": 50}
